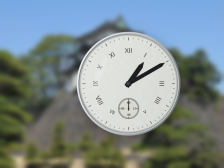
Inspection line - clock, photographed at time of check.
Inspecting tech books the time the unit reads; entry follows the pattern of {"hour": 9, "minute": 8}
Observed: {"hour": 1, "minute": 10}
